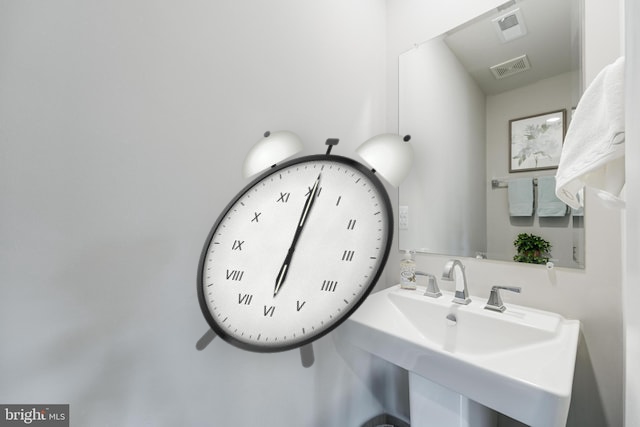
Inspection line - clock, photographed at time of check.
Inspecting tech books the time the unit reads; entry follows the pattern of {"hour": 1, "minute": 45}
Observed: {"hour": 6, "minute": 0}
